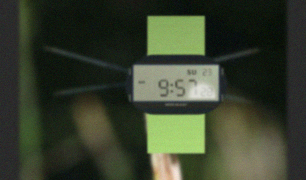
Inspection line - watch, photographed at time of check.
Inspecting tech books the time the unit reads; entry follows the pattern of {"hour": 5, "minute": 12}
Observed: {"hour": 9, "minute": 57}
